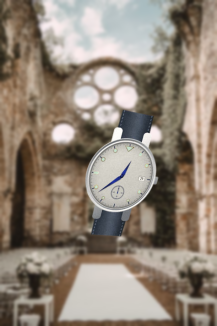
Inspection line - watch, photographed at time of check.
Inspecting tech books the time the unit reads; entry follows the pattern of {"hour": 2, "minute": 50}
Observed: {"hour": 12, "minute": 38}
